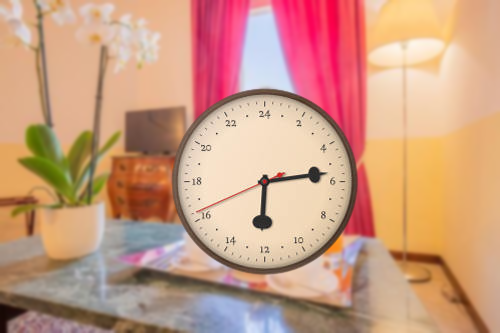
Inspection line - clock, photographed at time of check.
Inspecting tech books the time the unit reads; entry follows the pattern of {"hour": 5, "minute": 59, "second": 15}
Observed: {"hour": 12, "minute": 13, "second": 41}
